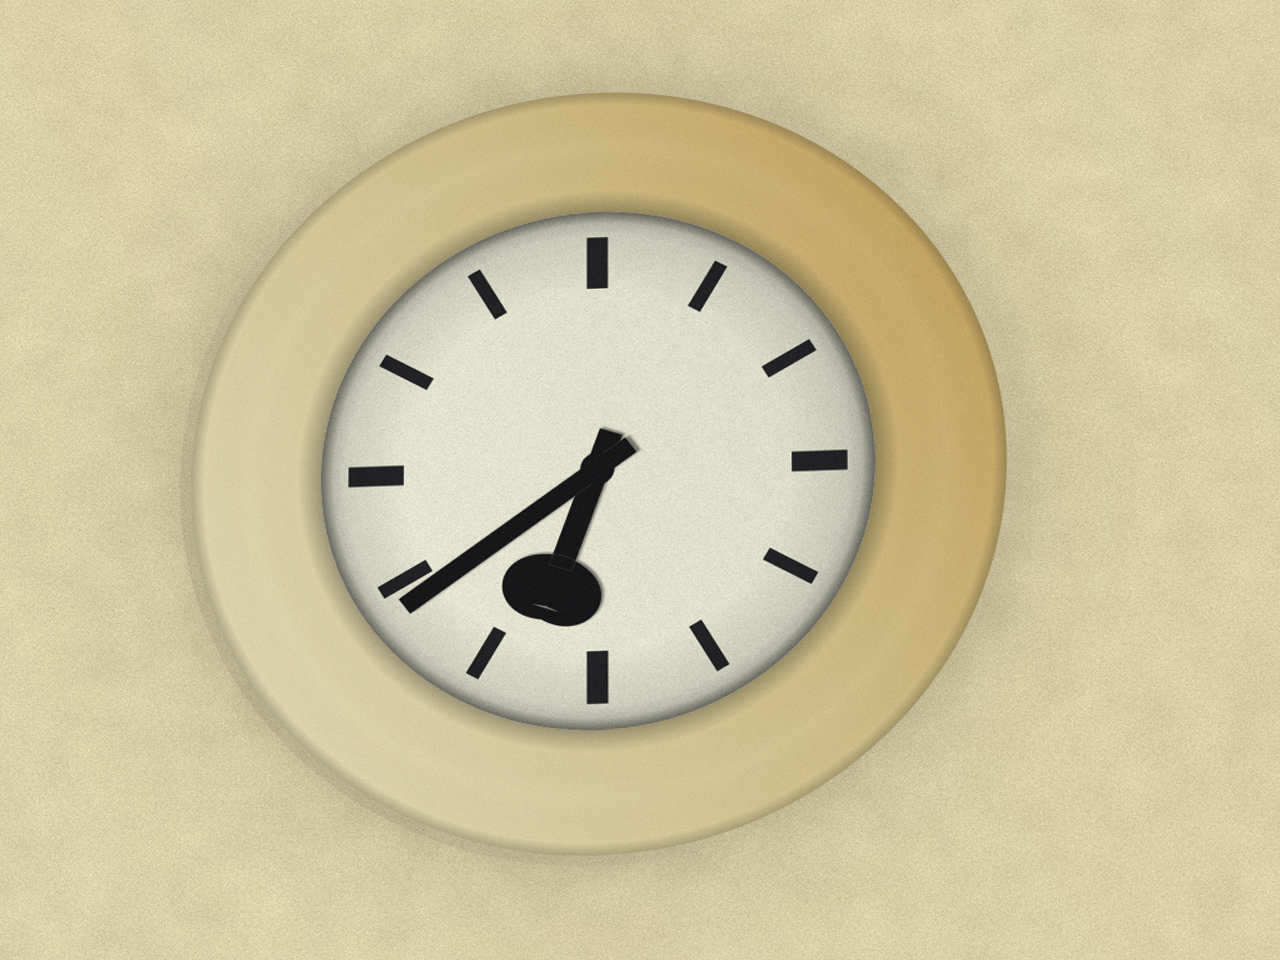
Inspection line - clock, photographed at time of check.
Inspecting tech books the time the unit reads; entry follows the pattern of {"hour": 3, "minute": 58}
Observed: {"hour": 6, "minute": 39}
